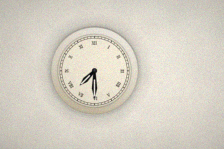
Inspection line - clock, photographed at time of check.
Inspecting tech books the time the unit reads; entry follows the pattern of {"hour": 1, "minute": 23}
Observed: {"hour": 7, "minute": 30}
